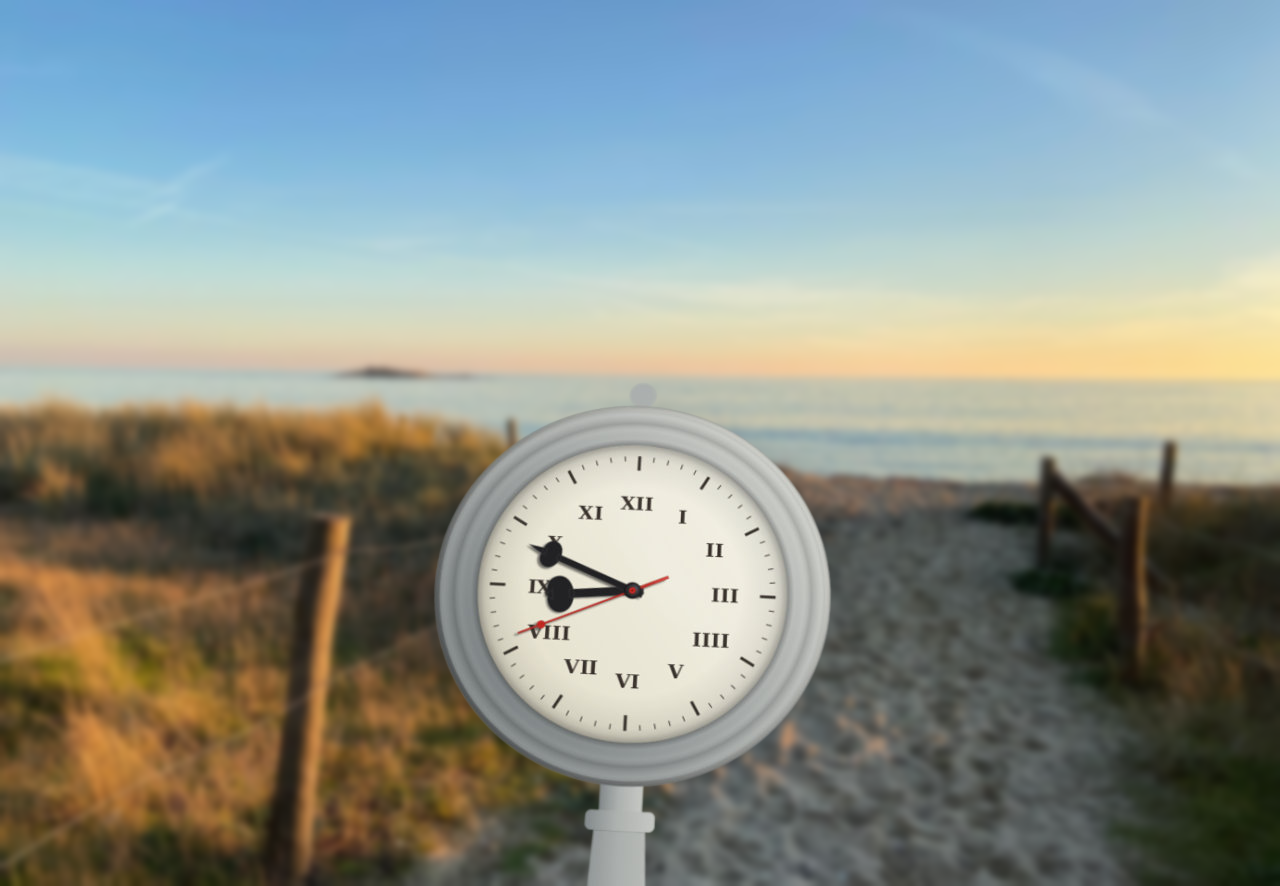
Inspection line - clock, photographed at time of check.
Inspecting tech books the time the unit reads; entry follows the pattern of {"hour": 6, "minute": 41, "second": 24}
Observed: {"hour": 8, "minute": 48, "second": 41}
